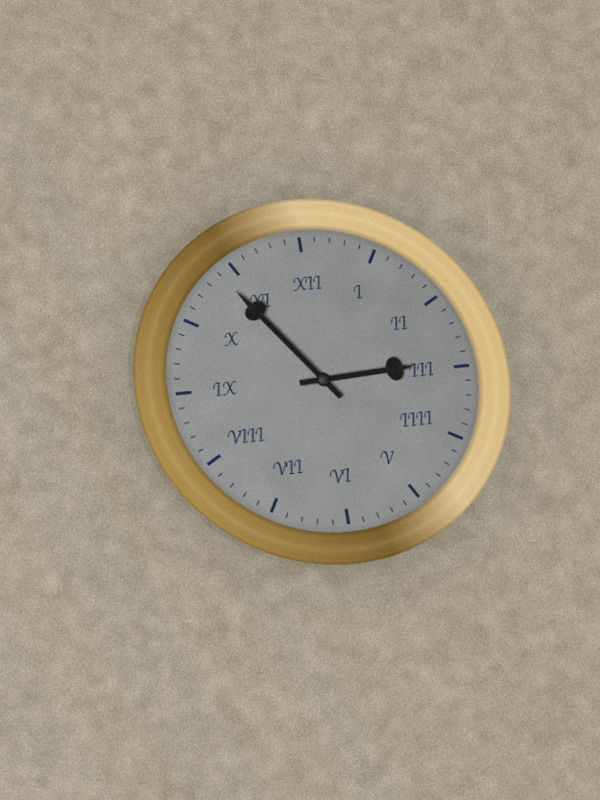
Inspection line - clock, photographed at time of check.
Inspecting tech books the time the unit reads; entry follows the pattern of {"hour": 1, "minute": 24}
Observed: {"hour": 2, "minute": 54}
